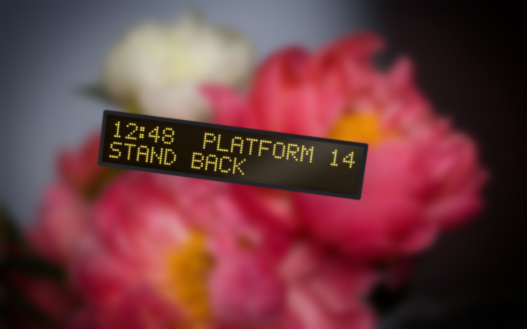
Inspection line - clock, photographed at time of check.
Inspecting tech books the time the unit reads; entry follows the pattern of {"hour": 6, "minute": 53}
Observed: {"hour": 12, "minute": 48}
